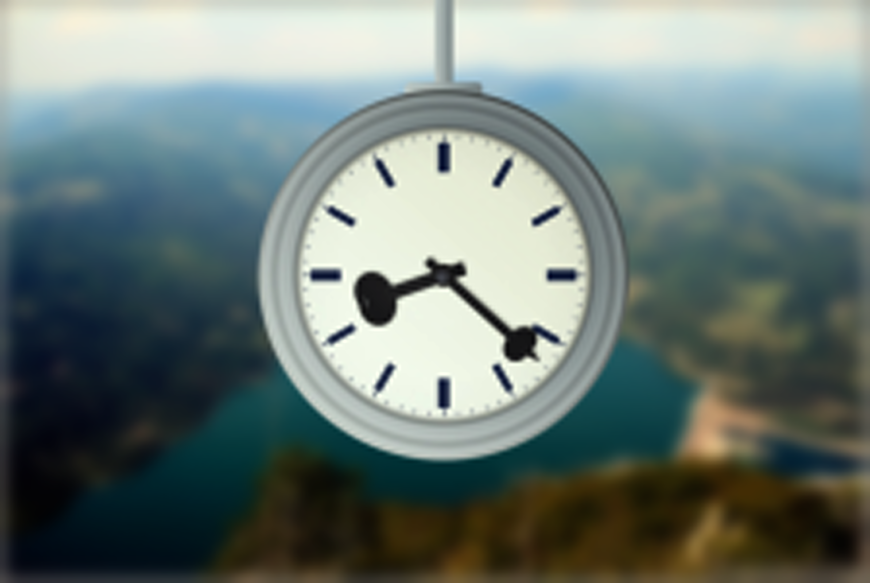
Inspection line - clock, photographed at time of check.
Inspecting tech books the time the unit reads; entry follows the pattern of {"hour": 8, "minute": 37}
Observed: {"hour": 8, "minute": 22}
